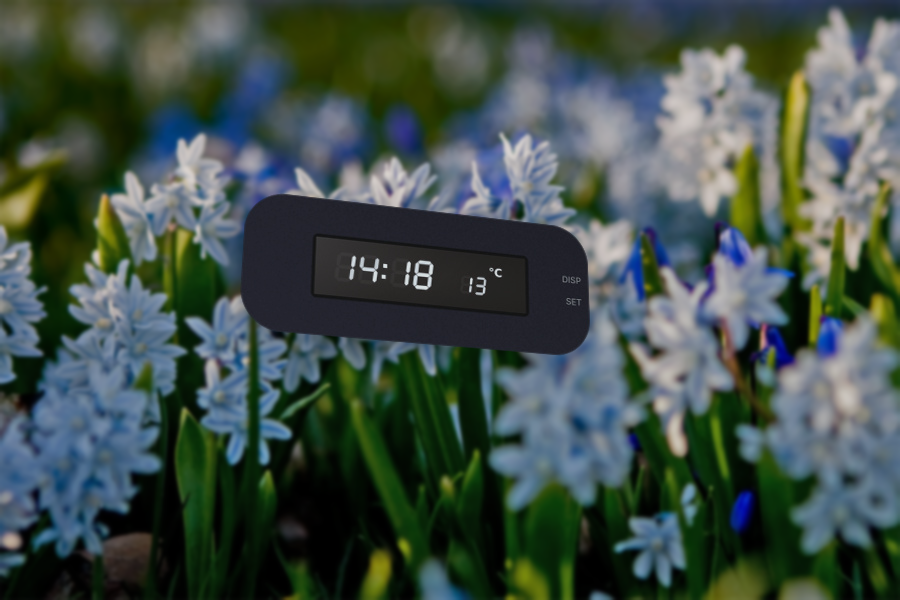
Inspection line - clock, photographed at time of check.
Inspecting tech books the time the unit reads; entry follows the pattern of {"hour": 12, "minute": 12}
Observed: {"hour": 14, "minute": 18}
